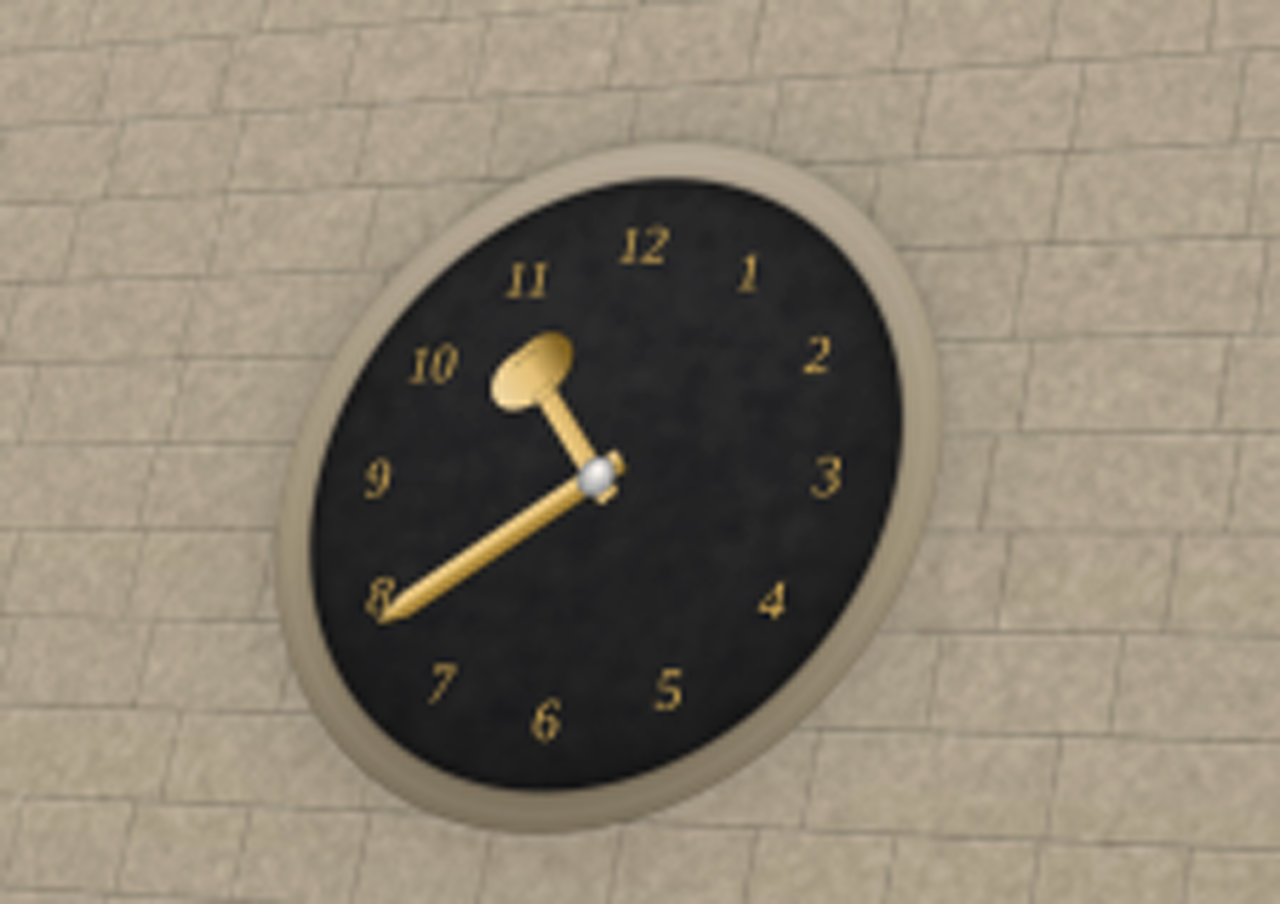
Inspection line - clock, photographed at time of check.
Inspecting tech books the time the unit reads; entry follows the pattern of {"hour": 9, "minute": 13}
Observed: {"hour": 10, "minute": 39}
